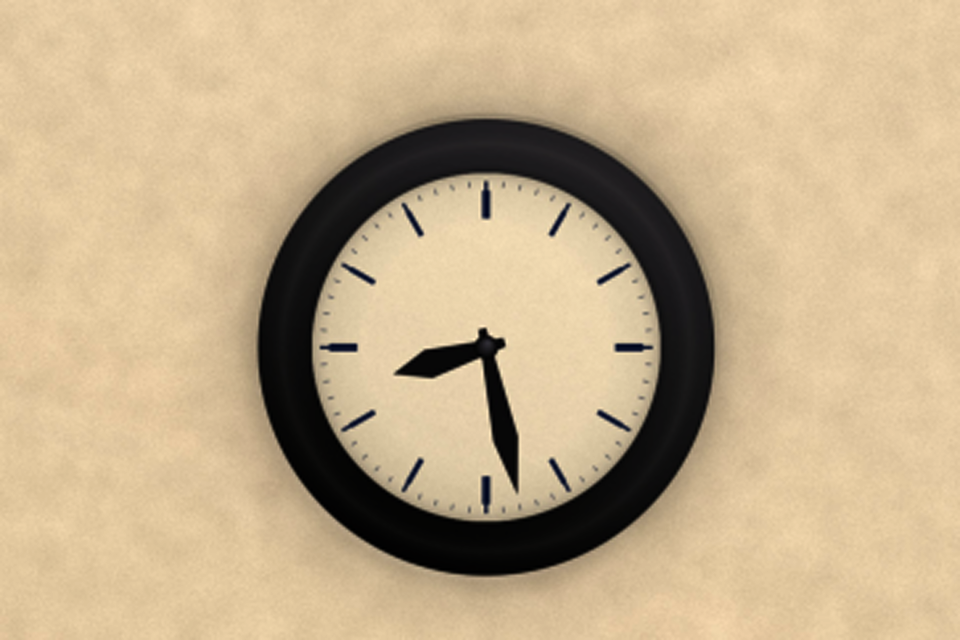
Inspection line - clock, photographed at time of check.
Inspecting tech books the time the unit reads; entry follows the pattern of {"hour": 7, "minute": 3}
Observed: {"hour": 8, "minute": 28}
